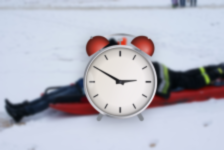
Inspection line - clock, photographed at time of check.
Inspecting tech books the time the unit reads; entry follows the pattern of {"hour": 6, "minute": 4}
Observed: {"hour": 2, "minute": 50}
